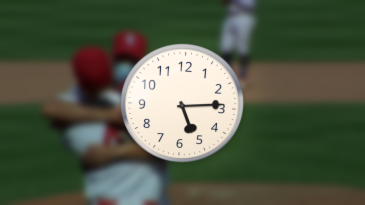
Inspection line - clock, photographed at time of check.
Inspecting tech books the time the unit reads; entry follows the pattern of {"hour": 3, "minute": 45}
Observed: {"hour": 5, "minute": 14}
